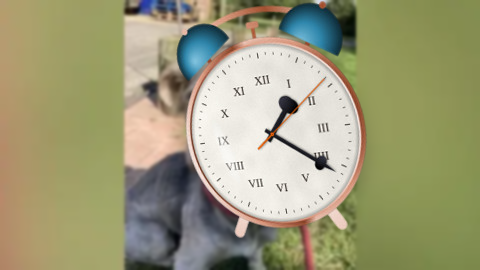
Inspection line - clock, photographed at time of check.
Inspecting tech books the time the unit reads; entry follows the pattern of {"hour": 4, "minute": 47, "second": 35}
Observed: {"hour": 1, "minute": 21, "second": 9}
